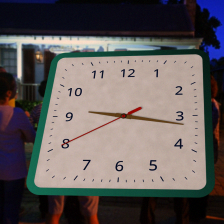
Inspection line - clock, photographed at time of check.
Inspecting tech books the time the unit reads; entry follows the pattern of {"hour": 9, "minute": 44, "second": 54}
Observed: {"hour": 9, "minute": 16, "second": 40}
